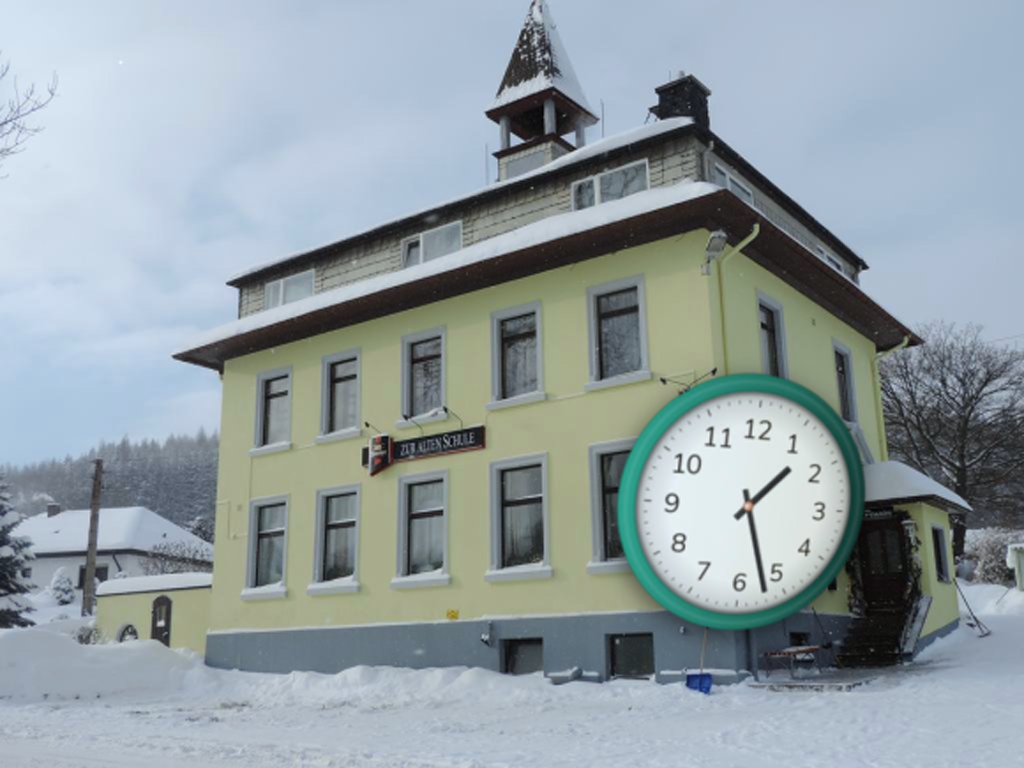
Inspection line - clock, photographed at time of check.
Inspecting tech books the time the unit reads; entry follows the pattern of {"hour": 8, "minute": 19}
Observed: {"hour": 1, "minute": 27}
